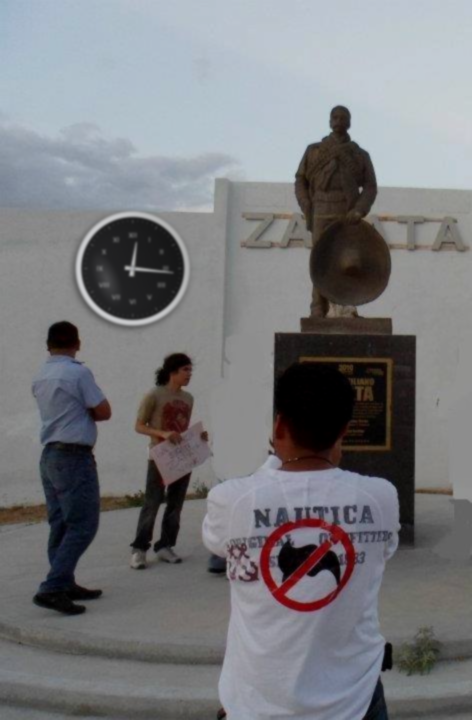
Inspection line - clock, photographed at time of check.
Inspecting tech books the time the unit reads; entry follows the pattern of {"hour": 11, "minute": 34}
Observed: {"hour": 12, "minute": 16}
